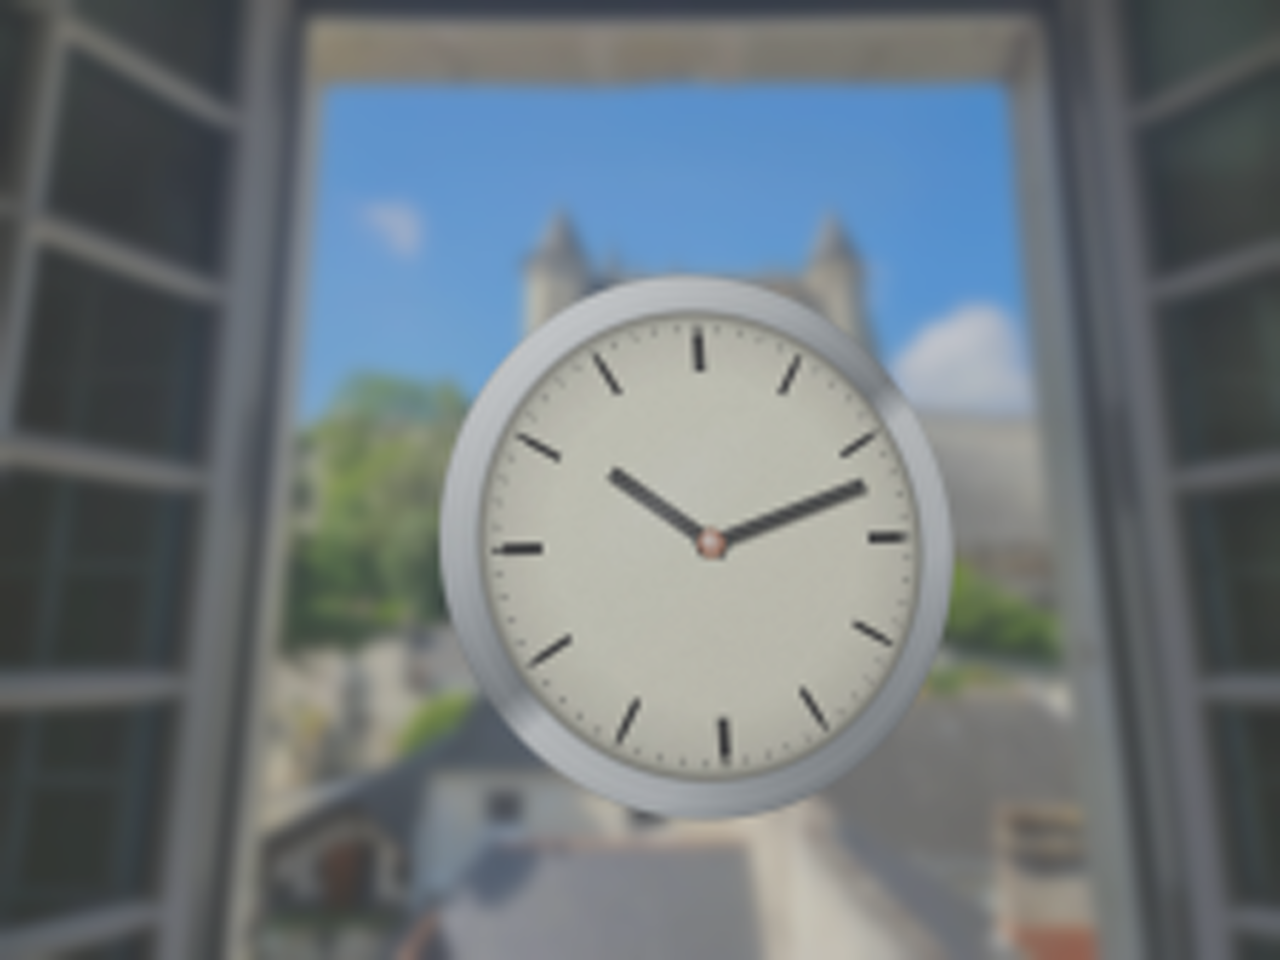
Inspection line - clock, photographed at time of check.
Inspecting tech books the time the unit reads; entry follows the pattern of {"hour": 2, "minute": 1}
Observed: {"hour": 10, "minute": 12}
